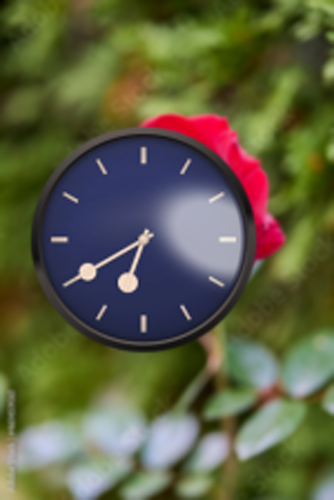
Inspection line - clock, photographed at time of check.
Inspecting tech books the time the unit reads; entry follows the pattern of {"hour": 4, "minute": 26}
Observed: {"hour": 6, "minute": 40}
